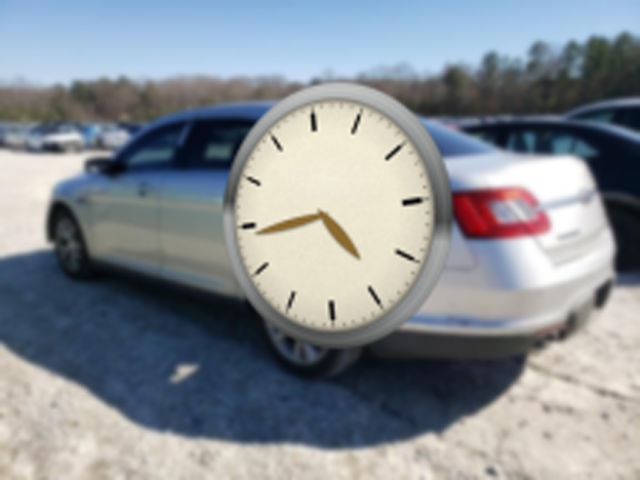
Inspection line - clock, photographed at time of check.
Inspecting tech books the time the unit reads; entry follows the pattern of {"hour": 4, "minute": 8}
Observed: {"hour": 4, "minute": 44}
